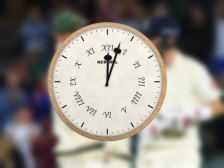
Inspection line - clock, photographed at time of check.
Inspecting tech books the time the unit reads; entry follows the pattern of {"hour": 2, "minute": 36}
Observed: {"hour": 12, "minute": 3}
